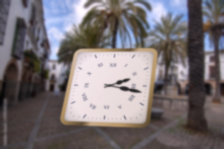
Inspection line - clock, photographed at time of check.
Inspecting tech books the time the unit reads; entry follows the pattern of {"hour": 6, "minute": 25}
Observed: {"hour": 2, "minute": 17}
